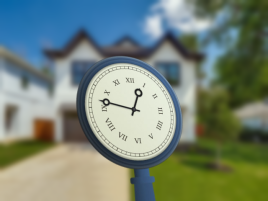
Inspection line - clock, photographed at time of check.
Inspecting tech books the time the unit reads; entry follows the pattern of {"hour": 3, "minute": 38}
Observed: {"hour": 12, "minute": 47}
